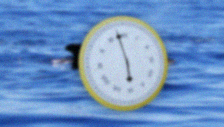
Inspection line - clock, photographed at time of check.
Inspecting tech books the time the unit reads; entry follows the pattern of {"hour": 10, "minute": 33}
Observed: {"hour": 5, "minute": 58}
